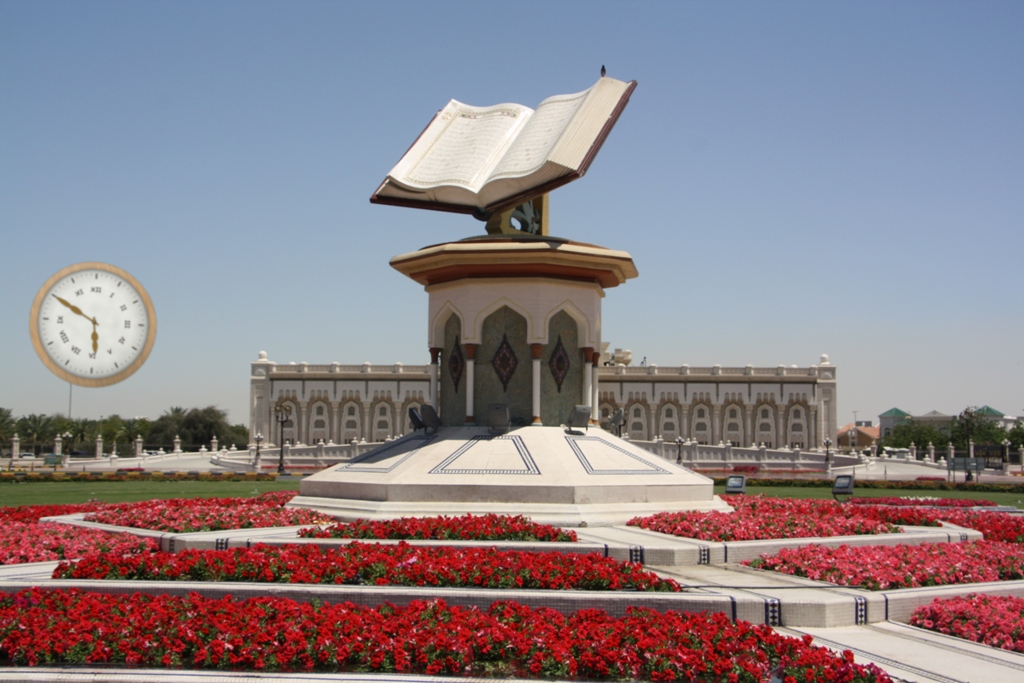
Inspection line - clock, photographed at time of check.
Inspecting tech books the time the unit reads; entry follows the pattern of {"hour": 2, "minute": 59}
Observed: {"hour": 5, "minute": 50}
